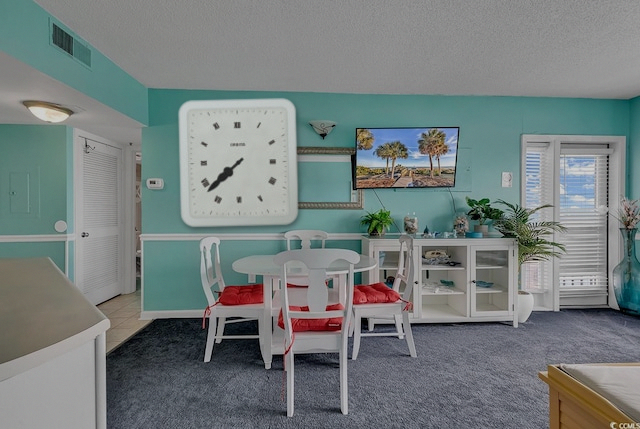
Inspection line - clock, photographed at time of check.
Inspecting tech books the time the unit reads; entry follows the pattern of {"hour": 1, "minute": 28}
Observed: {"hour": 7, "minute": 38}
